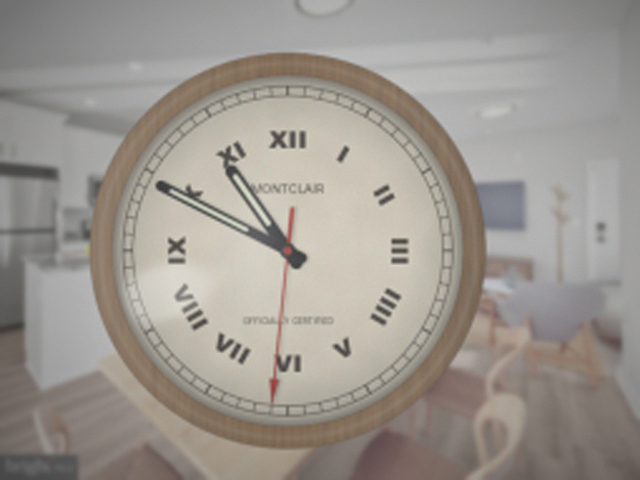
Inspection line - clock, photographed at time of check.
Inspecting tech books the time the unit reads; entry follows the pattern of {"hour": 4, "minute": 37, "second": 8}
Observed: {"hour": 10, "minute": 49, "second": 31}
